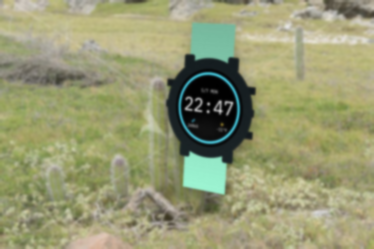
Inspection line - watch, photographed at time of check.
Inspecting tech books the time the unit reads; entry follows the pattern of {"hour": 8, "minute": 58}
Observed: {"hour": 22, "minute": 47}
